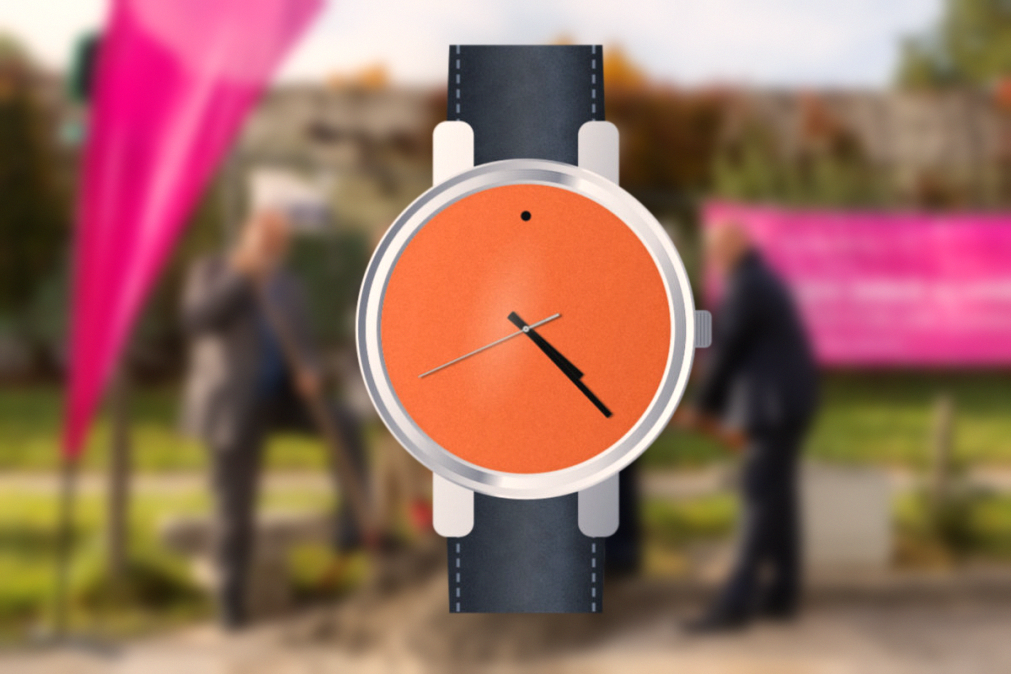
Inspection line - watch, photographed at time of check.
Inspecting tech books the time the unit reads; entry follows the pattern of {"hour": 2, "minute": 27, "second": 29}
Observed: {"hour": 4, "minute": 22, "second": 41}
